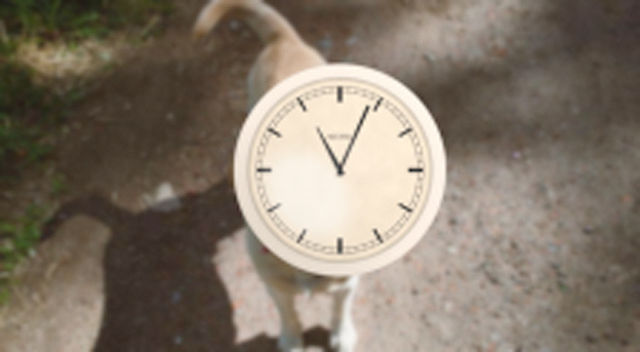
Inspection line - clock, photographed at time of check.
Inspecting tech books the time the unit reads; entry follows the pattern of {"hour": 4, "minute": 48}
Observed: {"hour": 11, "minute": 4}
